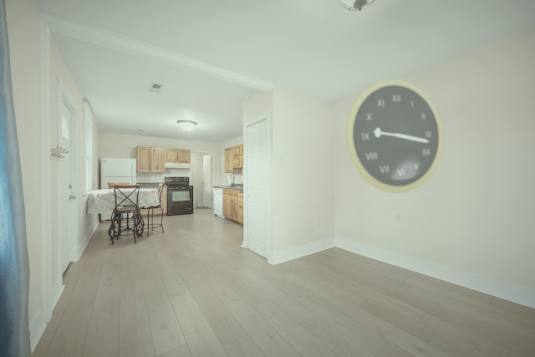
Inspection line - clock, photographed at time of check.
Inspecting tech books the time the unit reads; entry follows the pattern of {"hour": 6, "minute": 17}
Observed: {"hour": 9, "minute": 17}
